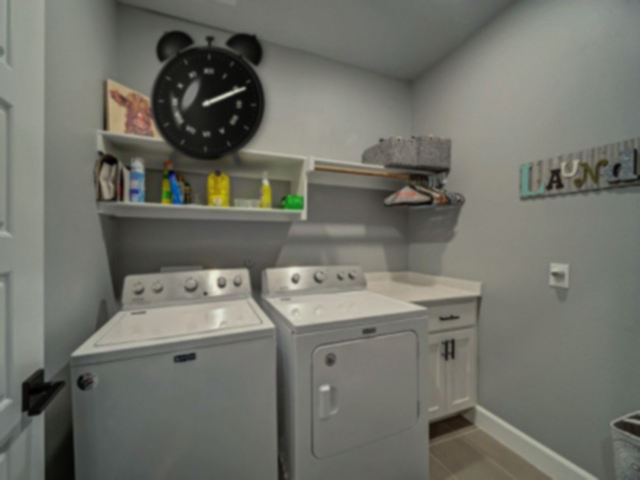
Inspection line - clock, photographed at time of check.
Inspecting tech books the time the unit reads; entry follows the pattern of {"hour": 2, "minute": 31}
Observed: {"hour": 2, "minute": 11}
